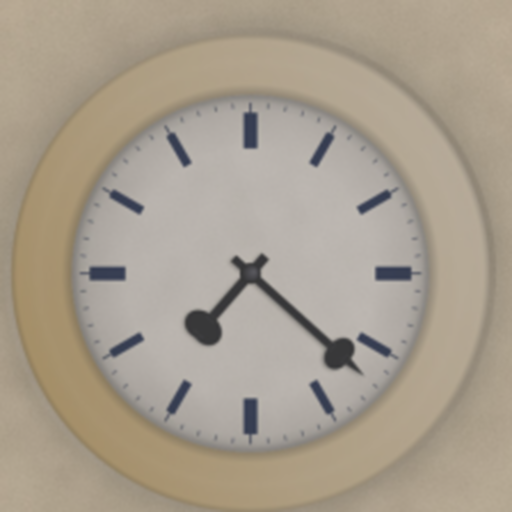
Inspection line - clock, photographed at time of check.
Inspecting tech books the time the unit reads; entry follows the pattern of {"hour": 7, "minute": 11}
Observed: {"hour": 7, "minute": 22}
